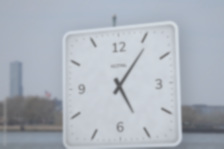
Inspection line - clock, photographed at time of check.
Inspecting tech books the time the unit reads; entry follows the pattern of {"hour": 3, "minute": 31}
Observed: {"hour": 5, "minute": 6}
